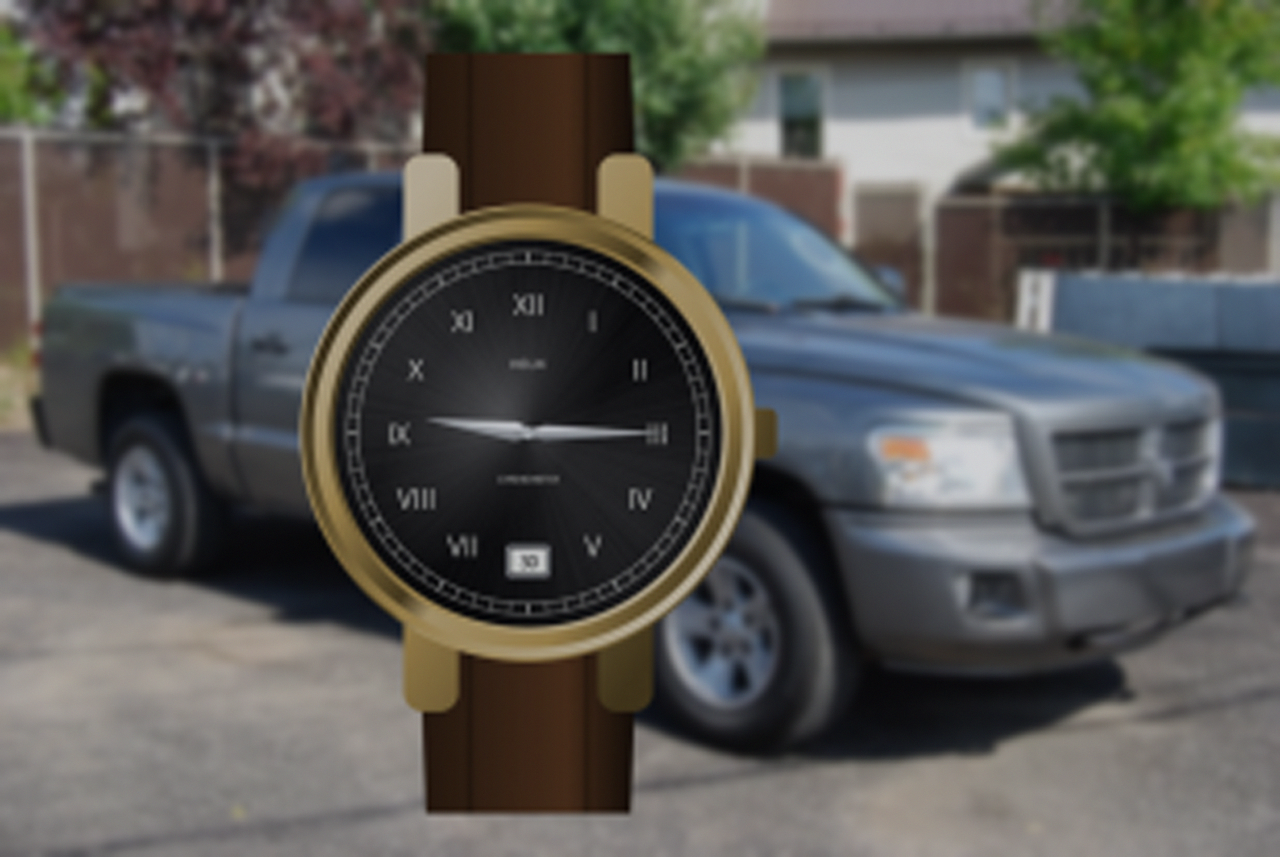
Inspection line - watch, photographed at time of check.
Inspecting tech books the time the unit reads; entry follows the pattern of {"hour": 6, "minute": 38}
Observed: {"hour": 9, "minute": 15}
